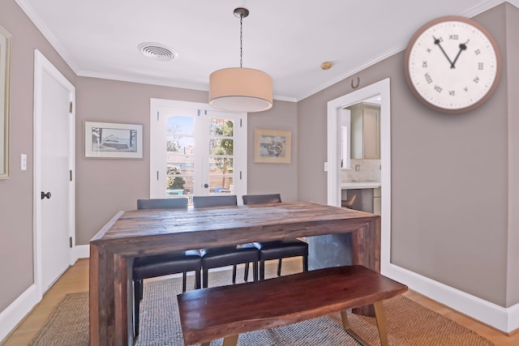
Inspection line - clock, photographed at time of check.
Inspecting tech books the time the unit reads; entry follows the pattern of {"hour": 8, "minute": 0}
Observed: {"hour": 12, "minute": 54}
